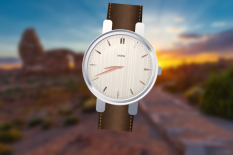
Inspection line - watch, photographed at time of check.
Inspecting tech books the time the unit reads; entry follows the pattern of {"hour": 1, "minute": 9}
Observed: {"hour": 8, "minute": 41}
